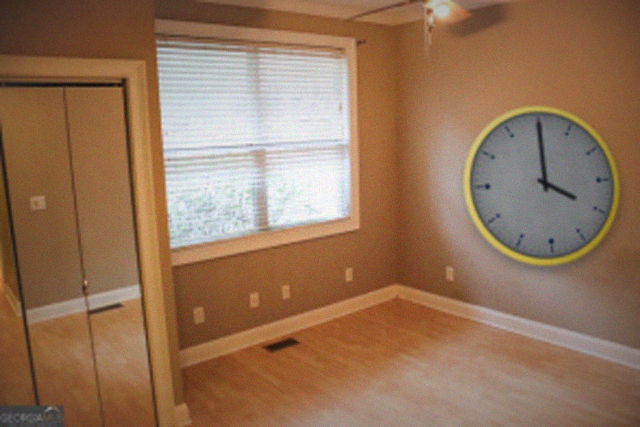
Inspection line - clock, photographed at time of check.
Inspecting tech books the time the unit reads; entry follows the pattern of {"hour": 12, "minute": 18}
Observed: {"hour": 4, "minute": 0}
